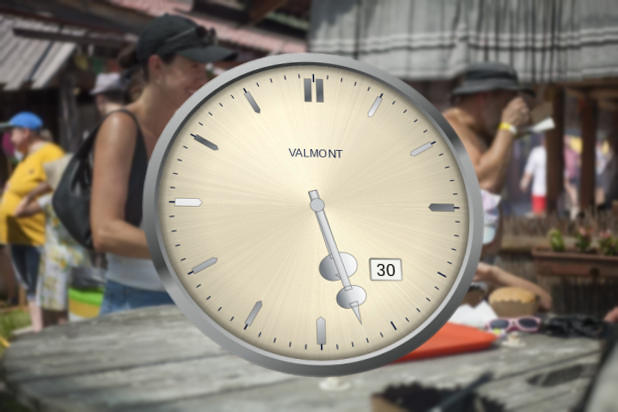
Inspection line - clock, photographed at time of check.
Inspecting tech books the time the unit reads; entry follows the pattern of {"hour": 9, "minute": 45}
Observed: {"hour": 5, "minute": 27}
